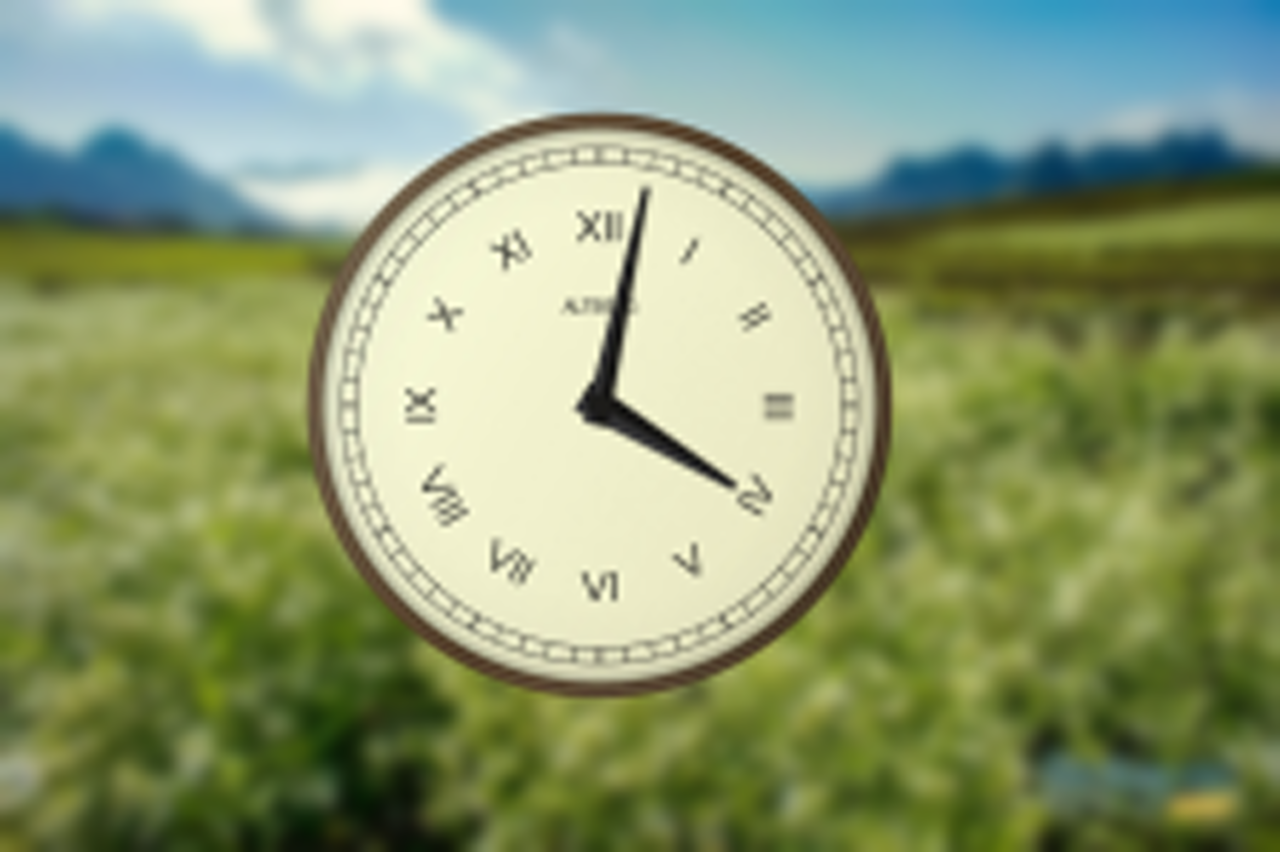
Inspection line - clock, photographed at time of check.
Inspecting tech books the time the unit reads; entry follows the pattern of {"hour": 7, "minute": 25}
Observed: {"hour": 4, "minute": 2}
